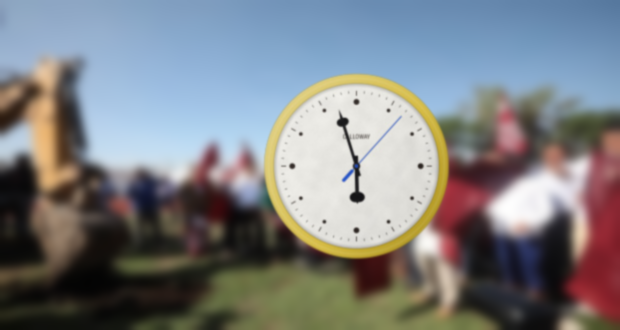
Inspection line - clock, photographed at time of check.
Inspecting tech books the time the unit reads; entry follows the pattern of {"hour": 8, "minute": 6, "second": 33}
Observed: {"hour": 5, "minute": 57, "second": 7}
